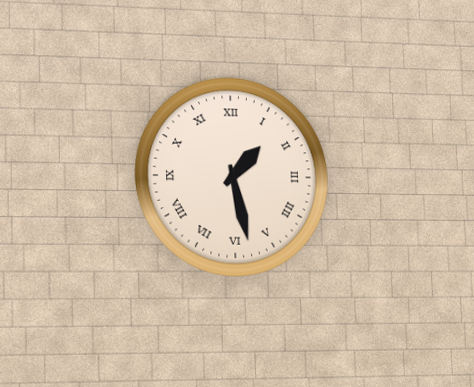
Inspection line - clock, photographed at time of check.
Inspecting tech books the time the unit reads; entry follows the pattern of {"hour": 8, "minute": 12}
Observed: {"hour": 1, "minute": 28}
